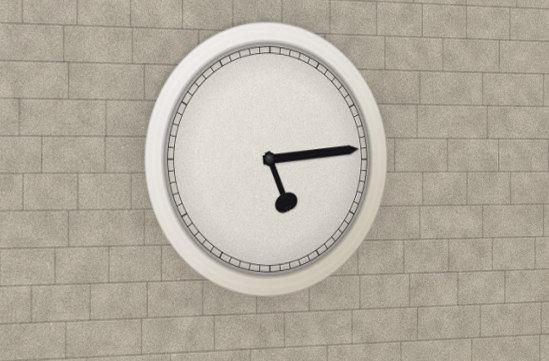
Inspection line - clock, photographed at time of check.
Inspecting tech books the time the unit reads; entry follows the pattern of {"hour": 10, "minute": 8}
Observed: {"hour": 5, "minute": 14}
